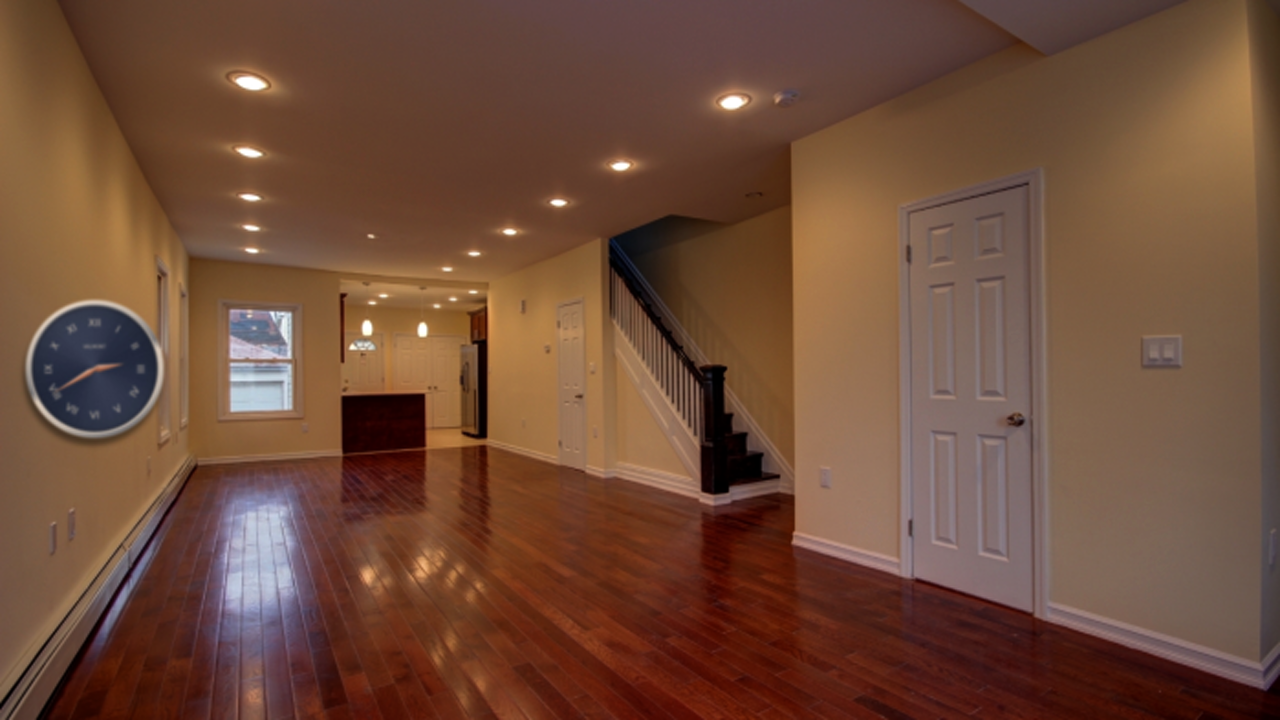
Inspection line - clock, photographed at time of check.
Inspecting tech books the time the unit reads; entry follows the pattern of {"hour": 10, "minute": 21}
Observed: {"hour": 2, "minute": 40}
